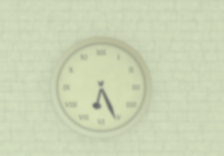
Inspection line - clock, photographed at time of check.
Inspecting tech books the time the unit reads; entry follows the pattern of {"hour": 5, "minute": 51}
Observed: {"hour": 6, "minute": 26}
